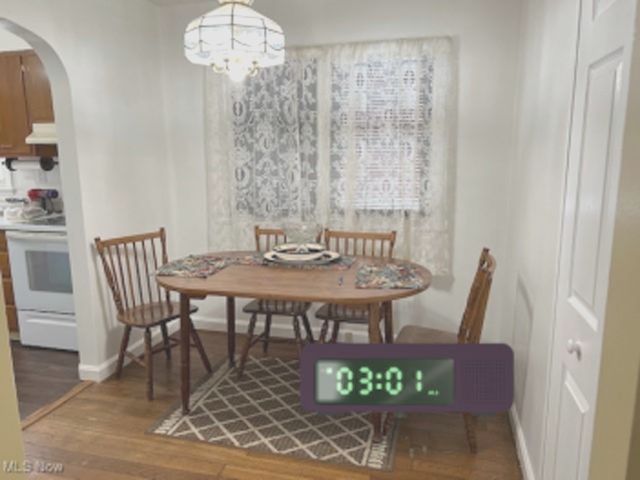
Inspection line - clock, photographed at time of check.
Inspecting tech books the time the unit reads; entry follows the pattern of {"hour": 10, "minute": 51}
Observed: {"hour": 3, "minute": 1}
